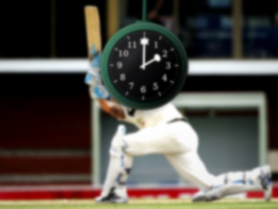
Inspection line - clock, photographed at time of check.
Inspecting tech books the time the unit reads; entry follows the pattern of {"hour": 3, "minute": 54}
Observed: {"hour": 2, "minute": 0}
